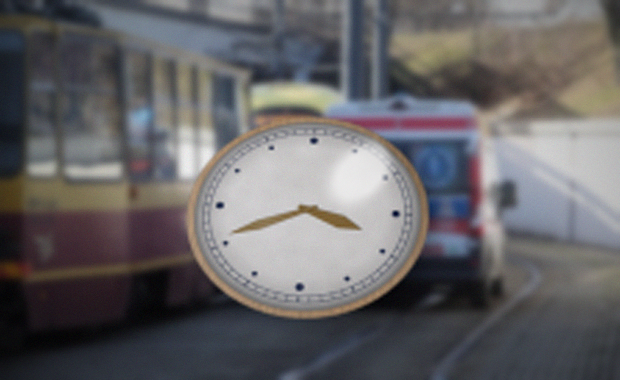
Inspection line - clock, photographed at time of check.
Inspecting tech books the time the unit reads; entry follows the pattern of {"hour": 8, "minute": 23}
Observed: {"hour": 3, "minute": 41}
